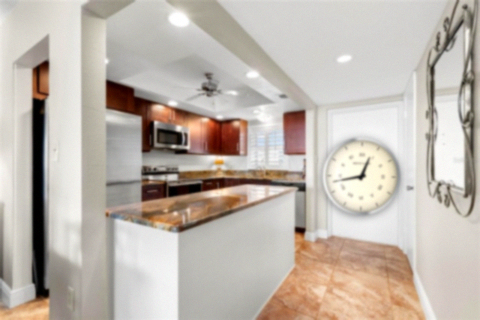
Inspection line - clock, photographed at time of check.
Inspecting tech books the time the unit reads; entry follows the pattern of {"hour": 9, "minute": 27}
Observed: {"hour": 12, "minute": 43}
